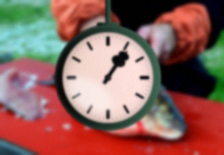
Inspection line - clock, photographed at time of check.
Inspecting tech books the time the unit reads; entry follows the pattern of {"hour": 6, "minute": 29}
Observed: {"hour": 1, "minute": 6}
